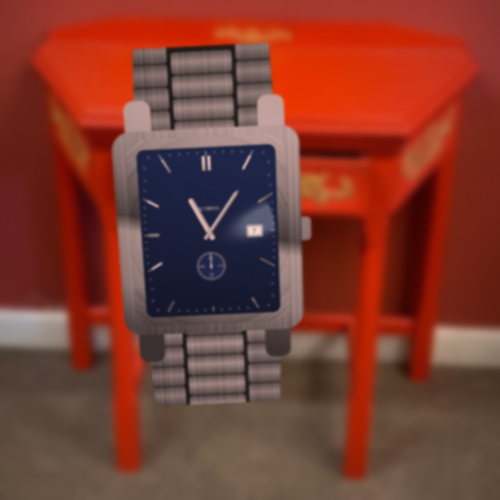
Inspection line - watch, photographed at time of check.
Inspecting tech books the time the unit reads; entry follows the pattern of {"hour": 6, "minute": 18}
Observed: {"hour": 11, "minute": 6}
